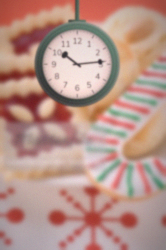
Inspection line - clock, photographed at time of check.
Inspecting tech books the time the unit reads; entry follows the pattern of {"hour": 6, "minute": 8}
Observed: {"hour": 10, "minute": 14}
